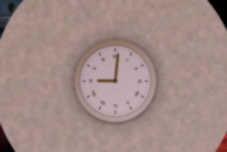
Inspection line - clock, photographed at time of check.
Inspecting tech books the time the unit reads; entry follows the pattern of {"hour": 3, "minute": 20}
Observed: {"hour": 9, "minute": 1}
